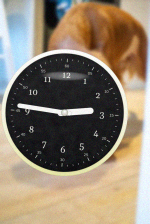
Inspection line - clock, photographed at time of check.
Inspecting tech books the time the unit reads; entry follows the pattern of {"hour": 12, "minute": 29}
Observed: {"hour": 2, "minute": 46}
